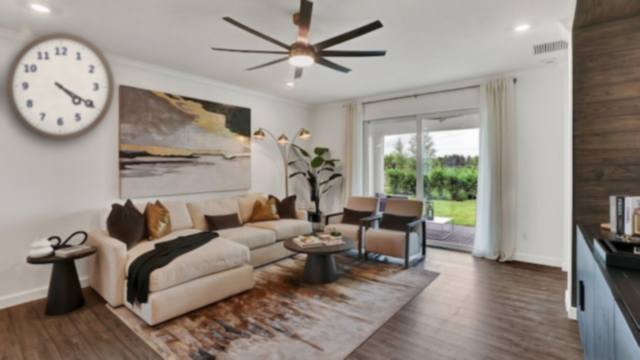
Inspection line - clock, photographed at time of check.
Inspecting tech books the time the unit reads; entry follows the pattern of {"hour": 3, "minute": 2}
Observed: {"hour": 4, "minute": 20}
